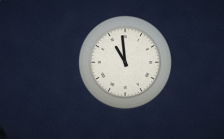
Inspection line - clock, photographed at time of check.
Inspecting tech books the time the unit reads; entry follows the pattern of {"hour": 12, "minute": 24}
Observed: {"hour": 10, "minute": 59}
